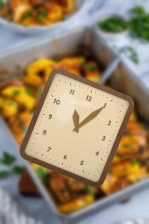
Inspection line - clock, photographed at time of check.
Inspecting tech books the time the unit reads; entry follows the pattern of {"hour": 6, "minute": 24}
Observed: {"hour": 11, "minute": 5}
